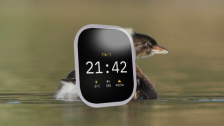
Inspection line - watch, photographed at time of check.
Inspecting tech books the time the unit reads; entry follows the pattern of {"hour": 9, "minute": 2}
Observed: {"hour": 21, "minute": 42}
